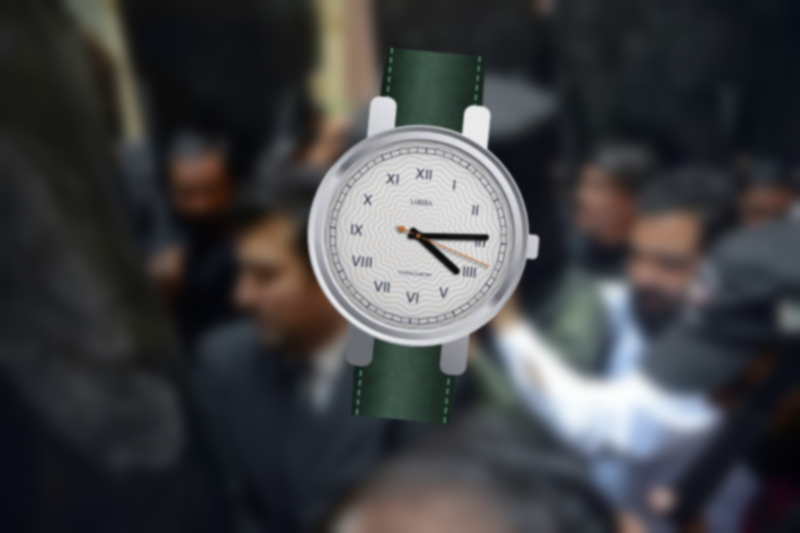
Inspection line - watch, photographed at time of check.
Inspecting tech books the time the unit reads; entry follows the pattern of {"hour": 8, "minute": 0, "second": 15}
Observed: {"hour": 4, "minute": 14, "second": 18}
